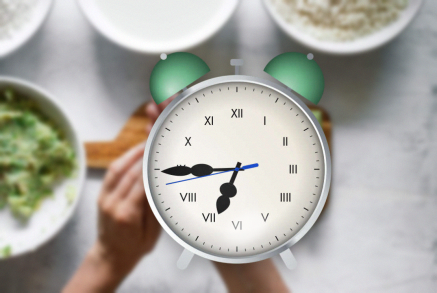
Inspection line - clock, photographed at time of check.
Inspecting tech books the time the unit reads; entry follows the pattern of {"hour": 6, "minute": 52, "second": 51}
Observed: {"hour": 6, "minute": 44, "second": 43}
